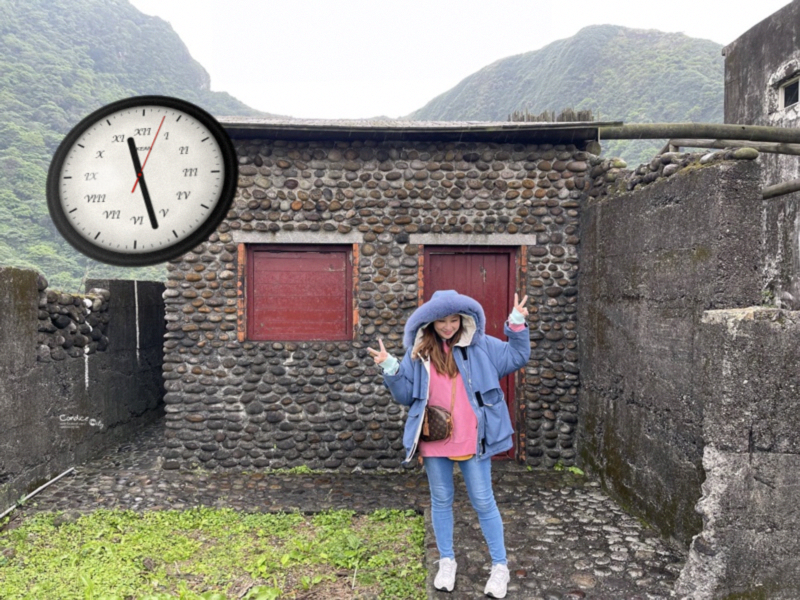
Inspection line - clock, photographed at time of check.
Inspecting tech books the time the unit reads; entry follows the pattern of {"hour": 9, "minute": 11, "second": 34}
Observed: {"hour": 11, "minute": 27, "second": 3}
